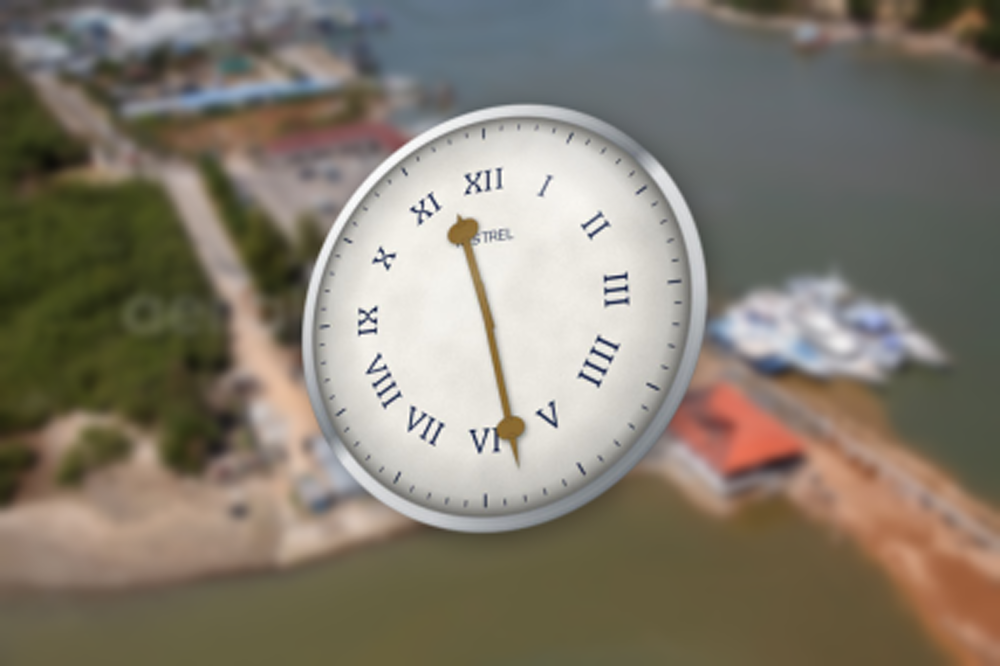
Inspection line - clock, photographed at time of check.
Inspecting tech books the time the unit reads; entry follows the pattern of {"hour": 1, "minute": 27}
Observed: {"hour": 11, "minute": 28}
